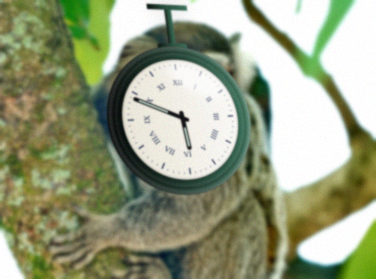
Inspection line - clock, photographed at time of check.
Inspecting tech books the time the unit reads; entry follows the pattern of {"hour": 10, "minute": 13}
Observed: {"hour": 5, "minute": 49}
